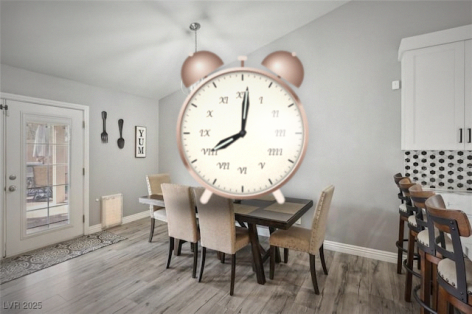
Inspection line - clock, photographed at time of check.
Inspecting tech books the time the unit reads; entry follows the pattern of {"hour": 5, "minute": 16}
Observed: {"hour": 8, "minute": 1}
